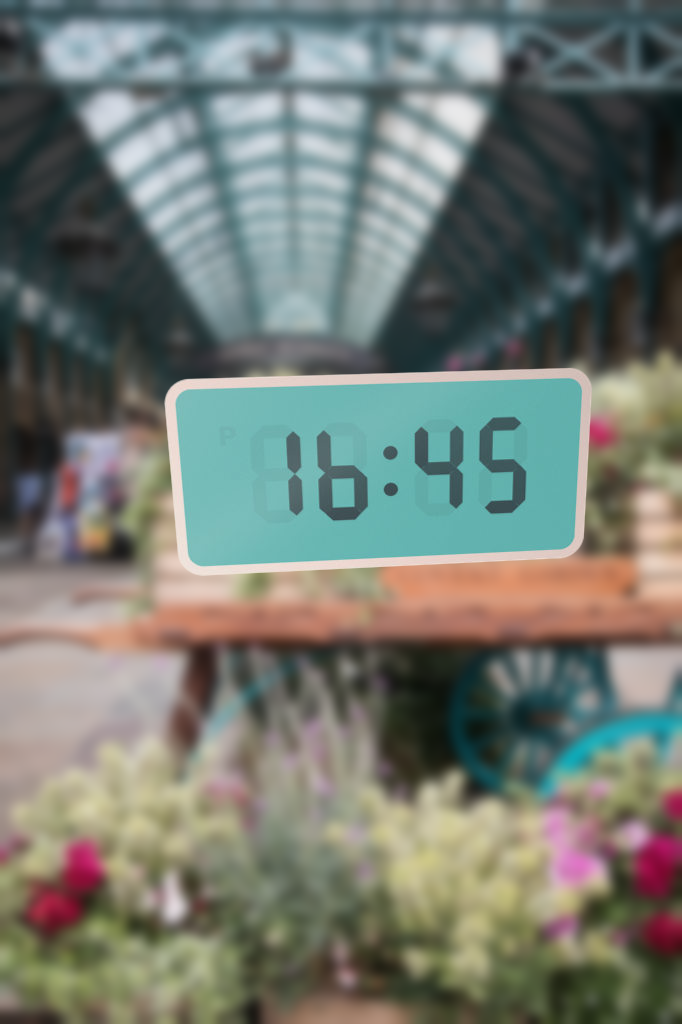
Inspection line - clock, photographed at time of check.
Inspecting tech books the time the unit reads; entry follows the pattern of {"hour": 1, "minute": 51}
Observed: {"hour": 16, "minute": 45}
